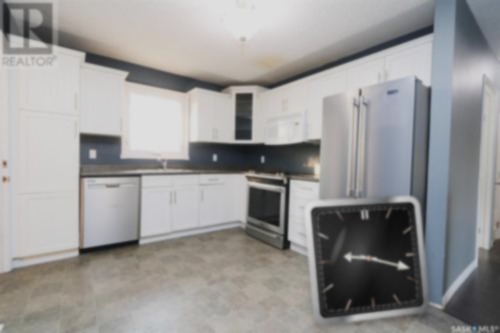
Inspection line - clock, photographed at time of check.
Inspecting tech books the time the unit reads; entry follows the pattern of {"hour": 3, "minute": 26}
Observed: {"hour": 9, "minute": 18}
